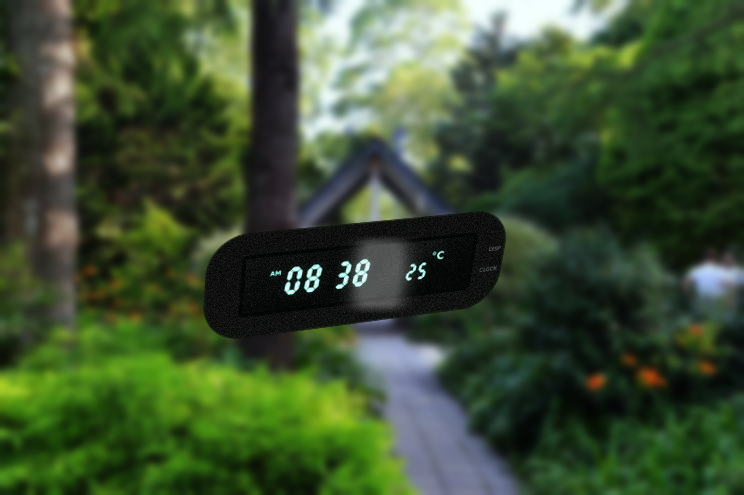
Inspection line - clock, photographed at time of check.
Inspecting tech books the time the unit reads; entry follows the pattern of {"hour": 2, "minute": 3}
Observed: {"hour": 8, "minute": 38}
